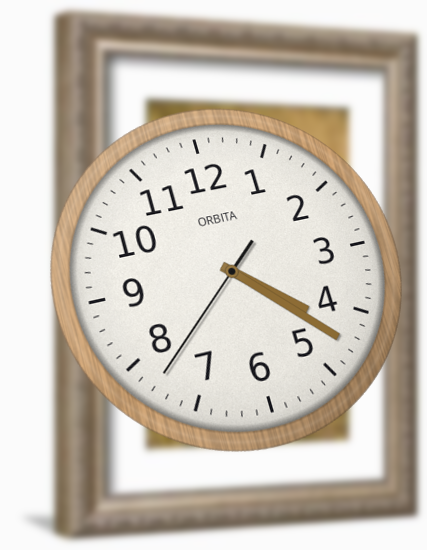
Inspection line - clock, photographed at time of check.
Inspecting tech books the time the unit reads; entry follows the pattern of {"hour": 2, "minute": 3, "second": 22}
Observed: {"hour": 4, "minute": 22, "second": 38}
